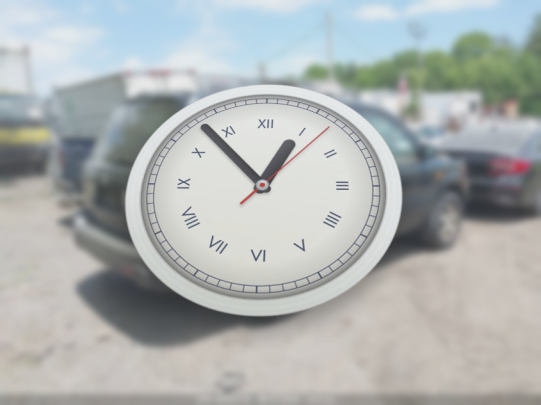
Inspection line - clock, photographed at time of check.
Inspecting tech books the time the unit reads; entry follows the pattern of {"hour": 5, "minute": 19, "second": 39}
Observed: {"hour": 12, "minute": 53, "second": 7}
